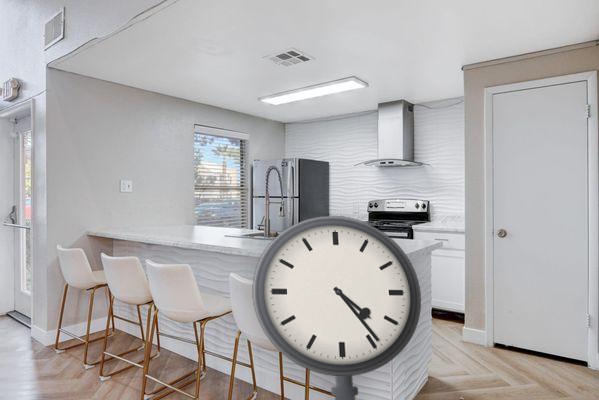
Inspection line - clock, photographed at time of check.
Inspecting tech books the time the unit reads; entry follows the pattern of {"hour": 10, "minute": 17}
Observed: {"hour": 4, "minute": 24}
